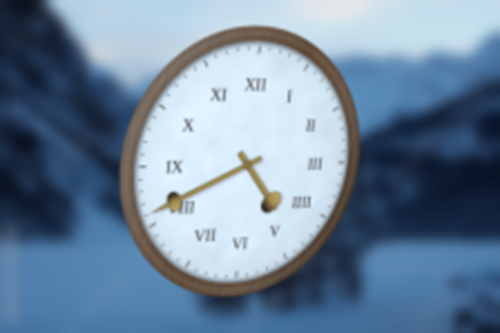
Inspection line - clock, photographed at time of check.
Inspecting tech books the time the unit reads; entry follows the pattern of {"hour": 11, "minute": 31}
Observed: {"hour": 4, "minute": 41}
